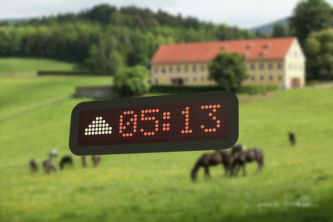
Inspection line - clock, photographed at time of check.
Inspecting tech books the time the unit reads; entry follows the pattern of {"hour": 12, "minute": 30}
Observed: {"hour": 5, "minute": 13}
